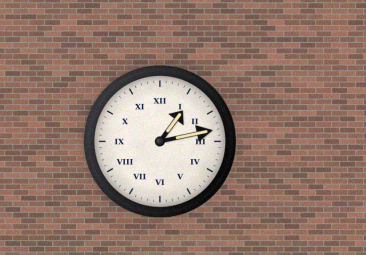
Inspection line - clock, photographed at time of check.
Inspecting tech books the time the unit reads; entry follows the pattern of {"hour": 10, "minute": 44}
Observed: {"hour": 1, "minute": 13}
